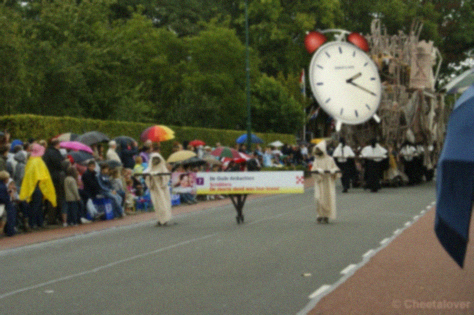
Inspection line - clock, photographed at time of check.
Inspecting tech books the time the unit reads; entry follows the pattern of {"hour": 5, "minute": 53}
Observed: {"hour": 2, "minute": 20}
